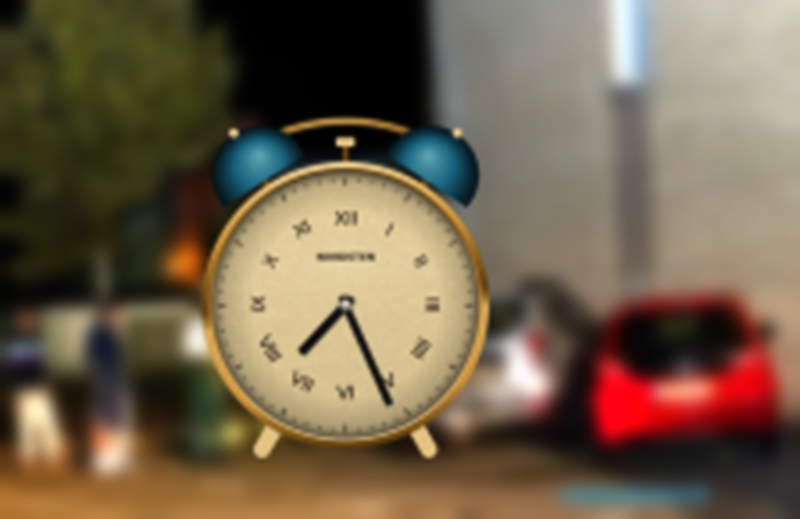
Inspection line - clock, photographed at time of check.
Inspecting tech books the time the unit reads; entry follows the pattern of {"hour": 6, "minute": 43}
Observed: {"hour": 7, "minute": 26}
